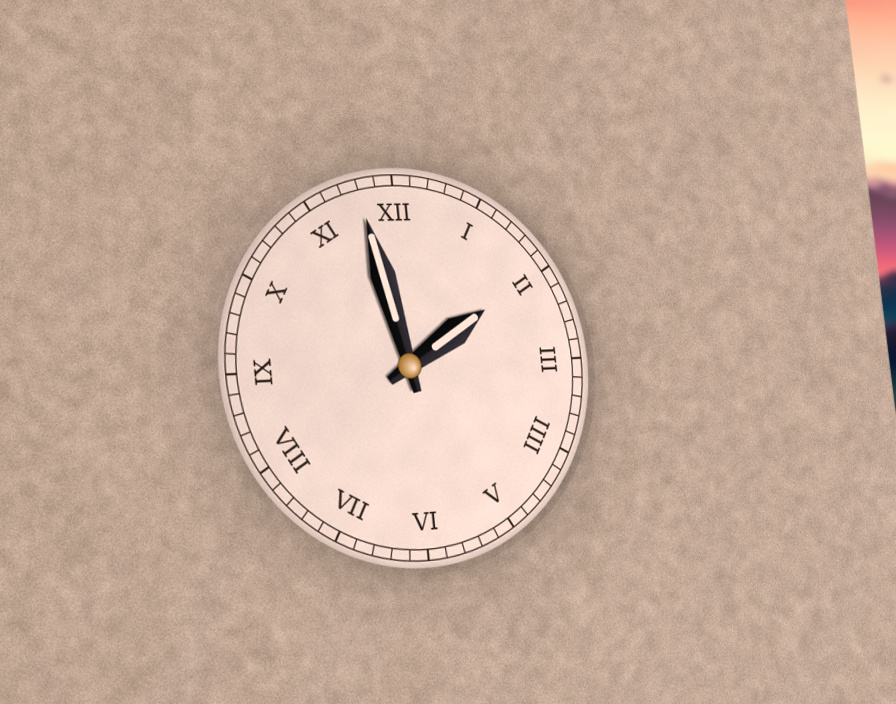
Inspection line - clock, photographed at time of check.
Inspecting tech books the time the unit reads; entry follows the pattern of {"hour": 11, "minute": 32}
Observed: {"hour": 1, "minute": 58}
